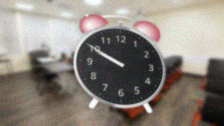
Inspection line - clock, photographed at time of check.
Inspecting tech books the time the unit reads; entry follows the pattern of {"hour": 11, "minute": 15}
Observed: {"hour": 9, "minute": 50}
